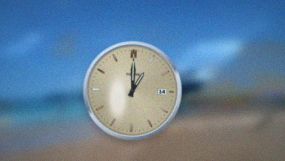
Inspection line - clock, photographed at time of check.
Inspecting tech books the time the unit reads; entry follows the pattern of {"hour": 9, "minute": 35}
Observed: {"hour": 1, "minute": 0}
